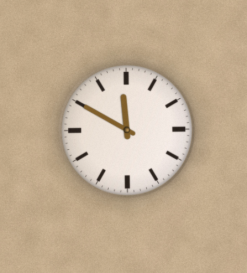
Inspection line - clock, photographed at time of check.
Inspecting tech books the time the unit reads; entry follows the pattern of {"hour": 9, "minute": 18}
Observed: {"hour": 11, "minute": 50}
